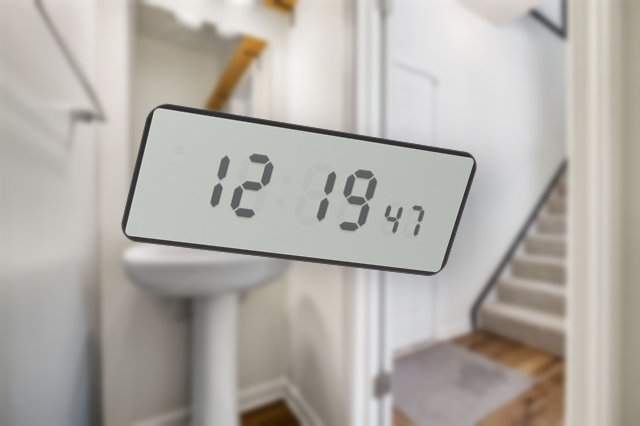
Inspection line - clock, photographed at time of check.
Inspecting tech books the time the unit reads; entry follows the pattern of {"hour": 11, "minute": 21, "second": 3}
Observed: {"hour": 12, "minute": 19, "second": 47}
